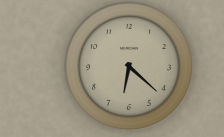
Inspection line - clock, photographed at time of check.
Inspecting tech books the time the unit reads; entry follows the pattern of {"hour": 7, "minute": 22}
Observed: {"hour": 6, "minute": 22}
